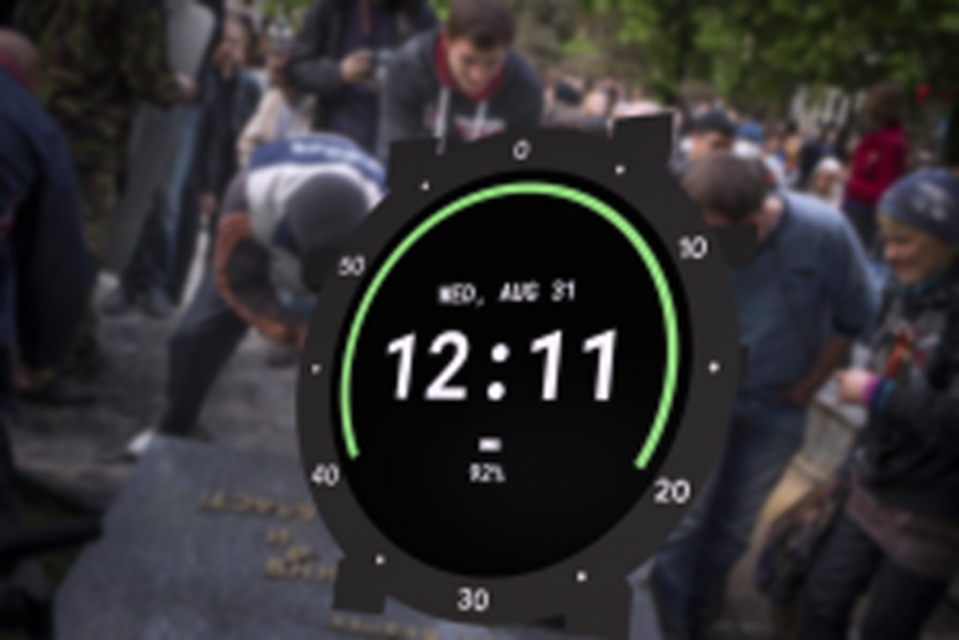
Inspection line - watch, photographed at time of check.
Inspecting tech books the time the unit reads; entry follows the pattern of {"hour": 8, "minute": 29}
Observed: {"hour": 12, "minute": 11}
